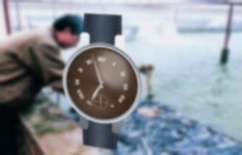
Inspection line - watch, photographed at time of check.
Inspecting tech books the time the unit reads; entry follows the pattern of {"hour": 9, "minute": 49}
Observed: {"hour": 6, "minute": 57}
